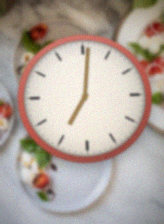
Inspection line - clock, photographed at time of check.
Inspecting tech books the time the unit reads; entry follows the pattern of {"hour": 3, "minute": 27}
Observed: {"hour": 7, "minute": 1}
